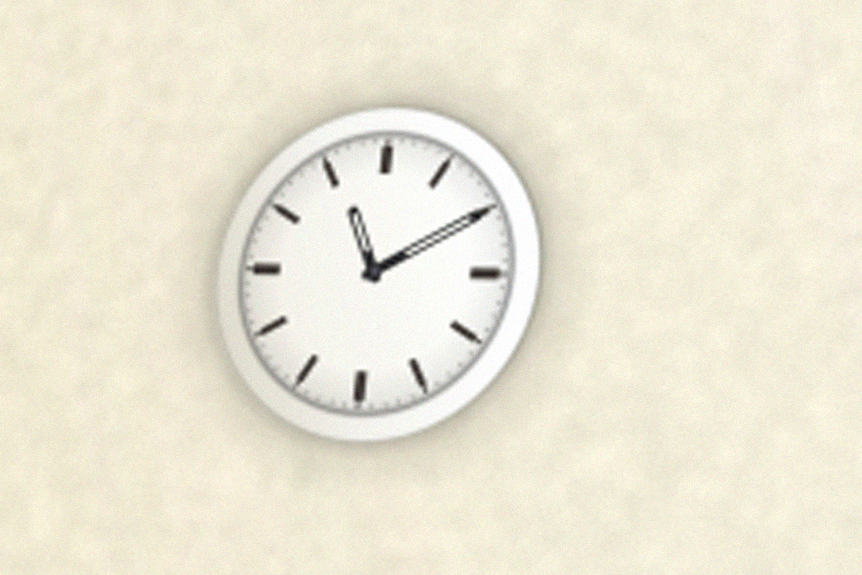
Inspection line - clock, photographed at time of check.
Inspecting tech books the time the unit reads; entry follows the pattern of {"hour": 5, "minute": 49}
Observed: {"hour": 11, "minute": 10}
